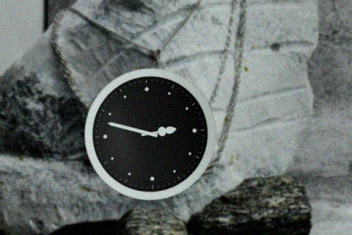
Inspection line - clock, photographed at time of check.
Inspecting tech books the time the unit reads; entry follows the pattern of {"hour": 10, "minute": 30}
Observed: {"hour": 2, "minute": 48}
